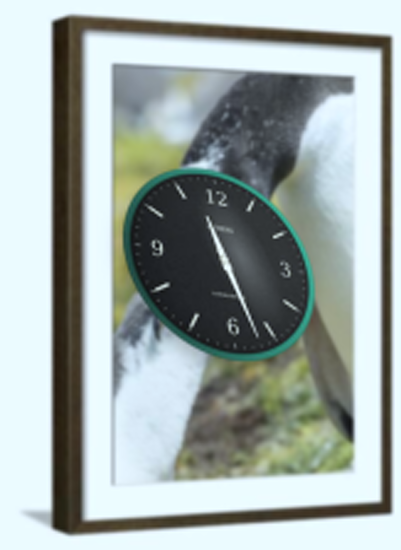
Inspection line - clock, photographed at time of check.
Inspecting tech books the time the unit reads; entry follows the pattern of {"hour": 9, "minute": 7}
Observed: {"hour": 11, "minute": 27}
